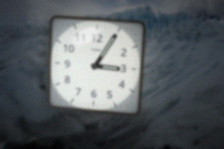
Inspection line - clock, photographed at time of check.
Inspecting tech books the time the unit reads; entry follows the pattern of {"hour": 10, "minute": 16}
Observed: {"hour": 3, "minute": 5}
